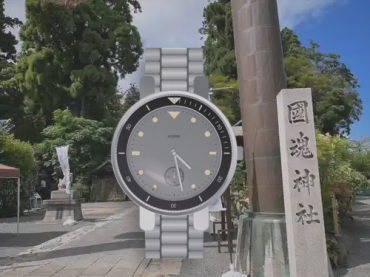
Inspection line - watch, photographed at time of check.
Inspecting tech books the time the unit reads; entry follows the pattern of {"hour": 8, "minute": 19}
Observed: {"hour": 4, "minute": 28}
